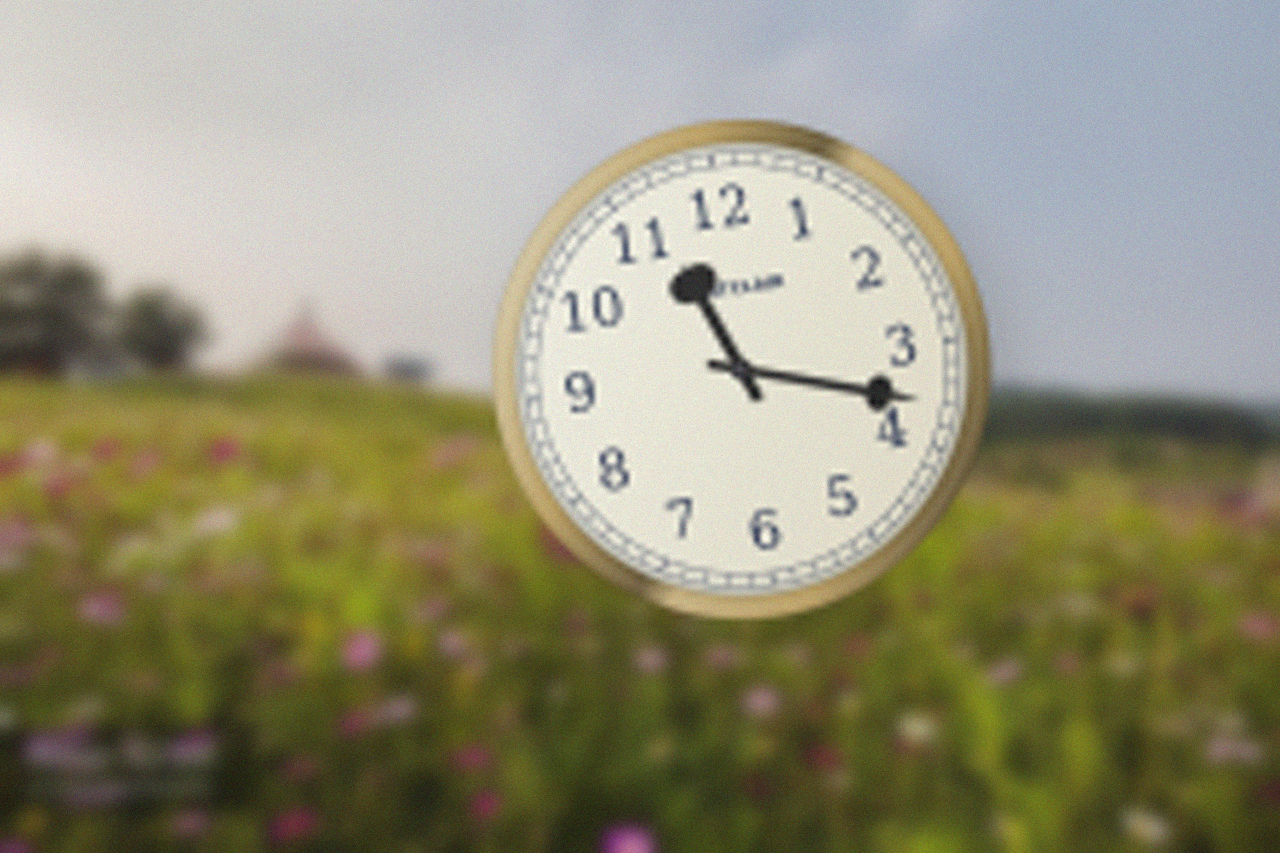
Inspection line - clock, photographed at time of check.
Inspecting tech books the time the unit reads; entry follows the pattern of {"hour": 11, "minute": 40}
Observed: {"hour": 11, "minute": 18}
